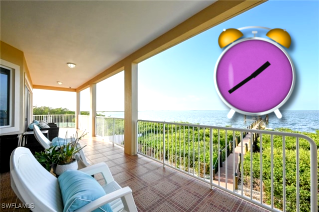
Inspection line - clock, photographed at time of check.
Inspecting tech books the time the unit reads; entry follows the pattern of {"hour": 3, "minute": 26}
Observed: {"hour": 1, "minute": 39}
